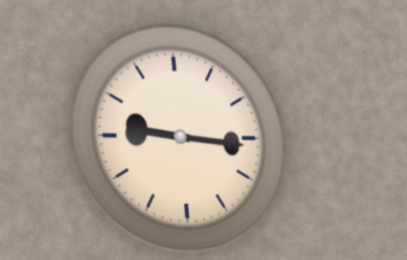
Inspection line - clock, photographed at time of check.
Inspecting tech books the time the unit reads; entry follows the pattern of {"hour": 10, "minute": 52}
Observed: {"hour": 9, "minute": 16}
